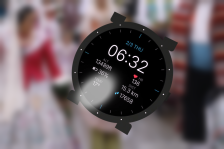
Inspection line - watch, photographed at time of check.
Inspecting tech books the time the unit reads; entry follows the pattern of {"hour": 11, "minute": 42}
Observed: {"hour": 6, "minute": 32}
